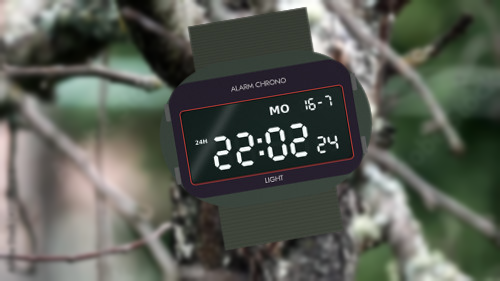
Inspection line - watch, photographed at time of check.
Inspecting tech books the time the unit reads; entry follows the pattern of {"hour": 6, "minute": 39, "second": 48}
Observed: {"hour": 22, "minute": 2, "second": 24}
